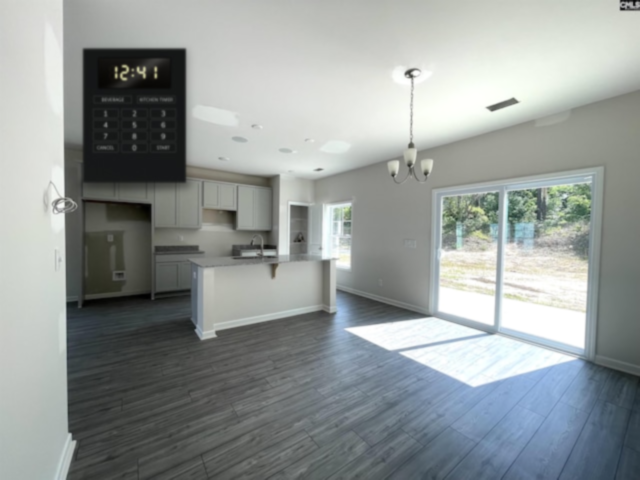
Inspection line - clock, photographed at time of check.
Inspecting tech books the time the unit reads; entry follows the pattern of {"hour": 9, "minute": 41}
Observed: {"hour": 12, "minute": 41}
